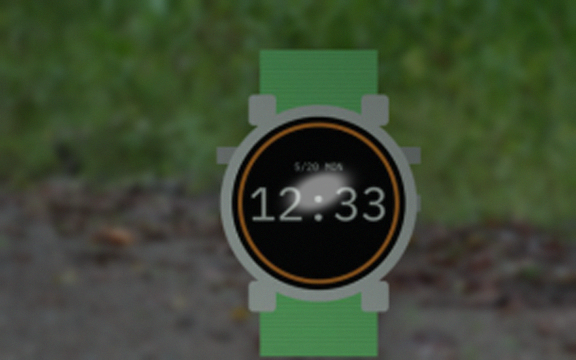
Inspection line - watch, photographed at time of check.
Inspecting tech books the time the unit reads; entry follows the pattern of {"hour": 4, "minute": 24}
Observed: {"hour": 12, "minute": 33}
